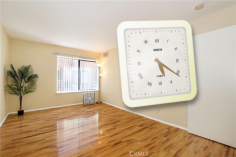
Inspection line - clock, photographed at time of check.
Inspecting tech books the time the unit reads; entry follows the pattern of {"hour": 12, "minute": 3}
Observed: {"hour": 5, "minute": 21}
